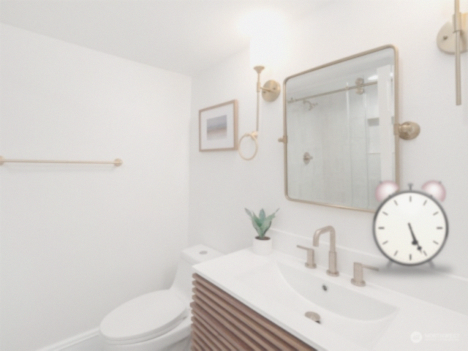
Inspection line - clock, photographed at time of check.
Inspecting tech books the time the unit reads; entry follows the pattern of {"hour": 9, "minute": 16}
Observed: {"hour": 5, "minute": 26}
